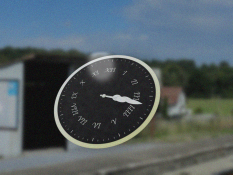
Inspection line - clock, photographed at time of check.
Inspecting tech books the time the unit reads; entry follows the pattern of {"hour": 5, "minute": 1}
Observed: {"hour": 3, "minute": 17}
